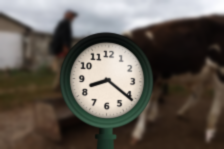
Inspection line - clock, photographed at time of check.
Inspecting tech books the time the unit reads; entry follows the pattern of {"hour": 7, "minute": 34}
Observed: {"hour": 8, "minute": 21}
